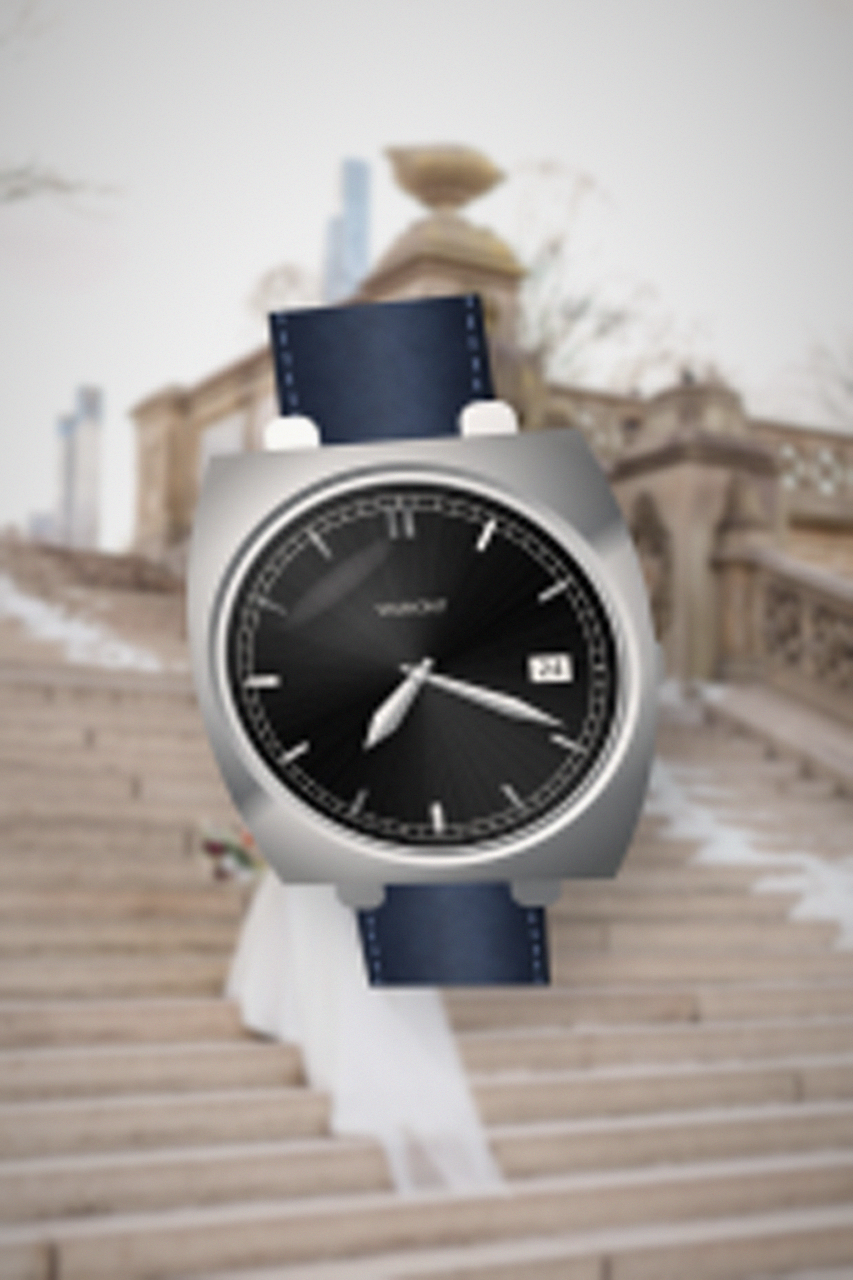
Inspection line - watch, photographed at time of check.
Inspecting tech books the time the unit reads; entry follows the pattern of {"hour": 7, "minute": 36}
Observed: {"hour": 7, "minute": 19}
